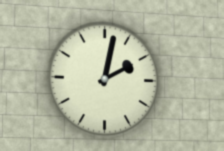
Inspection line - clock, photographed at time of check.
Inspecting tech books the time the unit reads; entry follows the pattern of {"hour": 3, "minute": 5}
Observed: {"hour": 2, "minute": 2}
